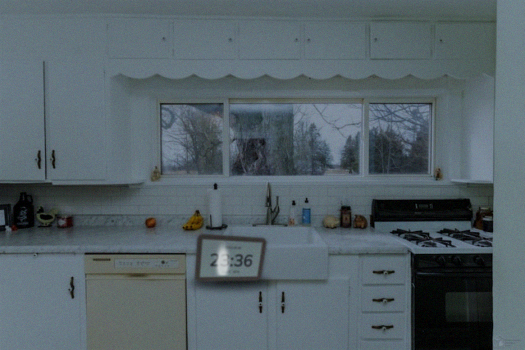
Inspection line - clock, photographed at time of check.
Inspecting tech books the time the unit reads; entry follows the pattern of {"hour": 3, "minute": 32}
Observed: {"hour": 23, "minute": 36}
